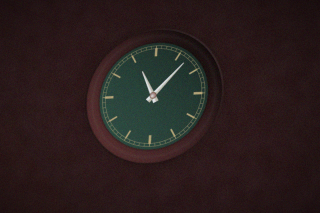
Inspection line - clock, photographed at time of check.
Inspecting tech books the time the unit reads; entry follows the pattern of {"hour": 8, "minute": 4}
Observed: {"hour": 11, "minute": 7}
